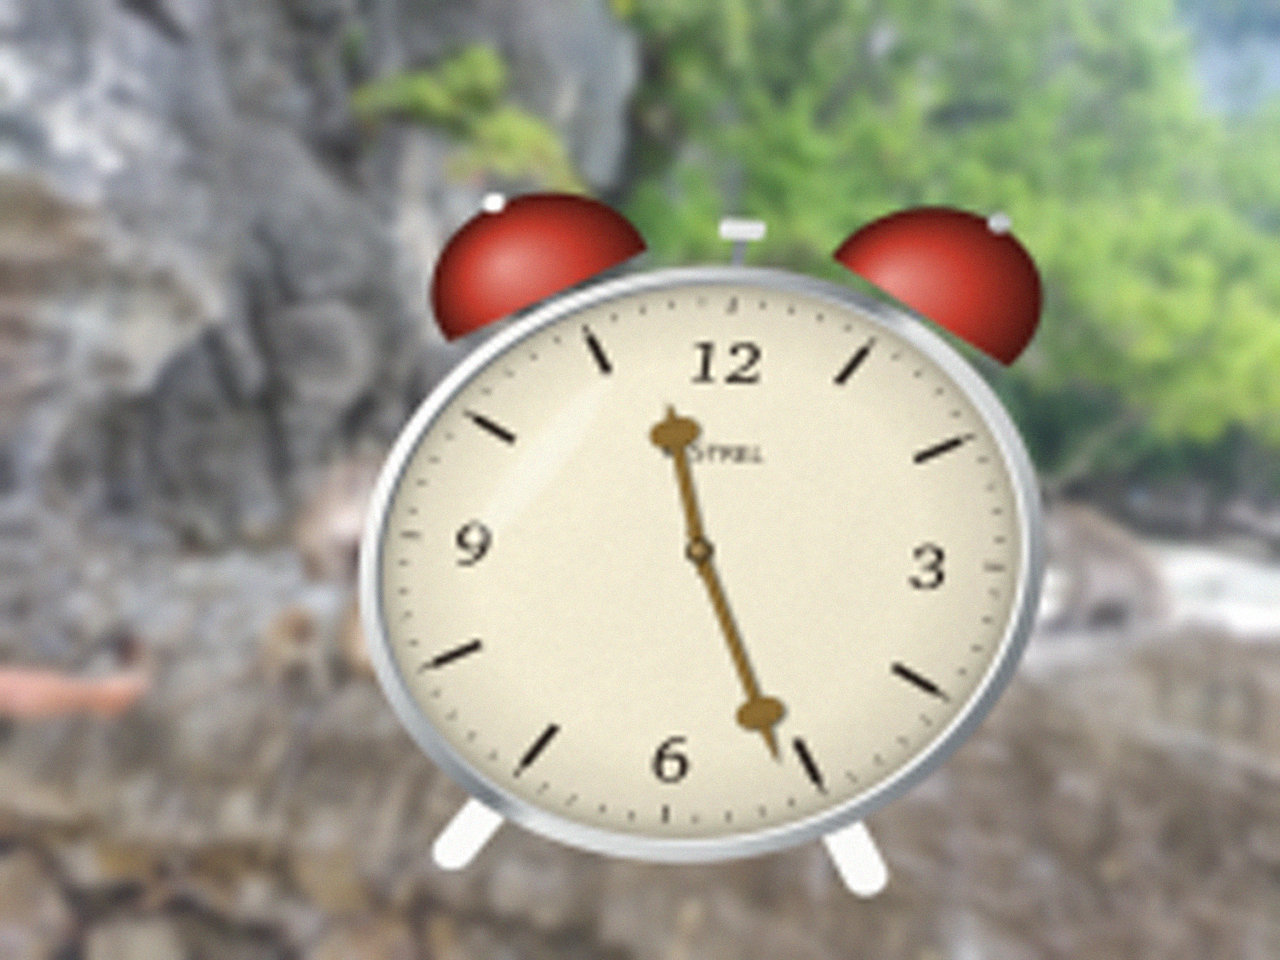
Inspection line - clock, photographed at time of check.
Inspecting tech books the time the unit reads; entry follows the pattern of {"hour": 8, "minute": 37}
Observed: {"hour": 11, "minute": 26}
